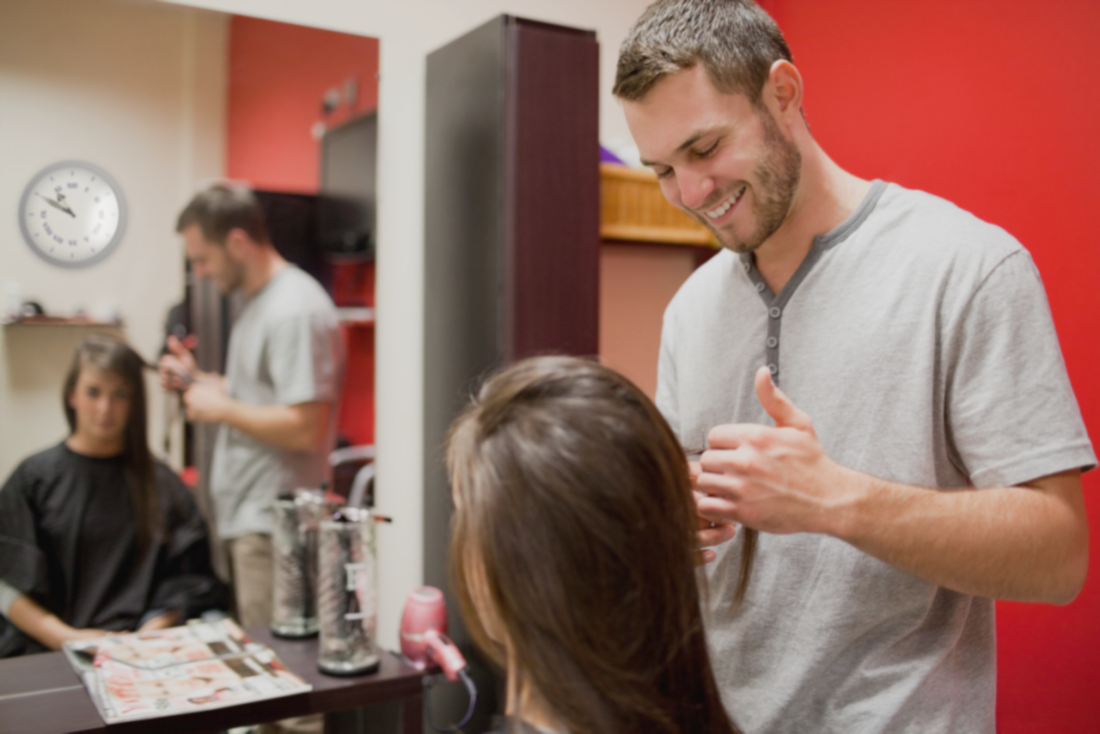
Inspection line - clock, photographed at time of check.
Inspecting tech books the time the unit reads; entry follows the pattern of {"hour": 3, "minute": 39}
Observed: {"hour": 10, "minute": 50}
